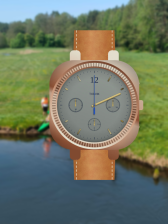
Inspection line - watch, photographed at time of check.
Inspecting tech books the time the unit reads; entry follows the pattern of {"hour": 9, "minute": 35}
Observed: {"hour": 2, "minute": 11}
